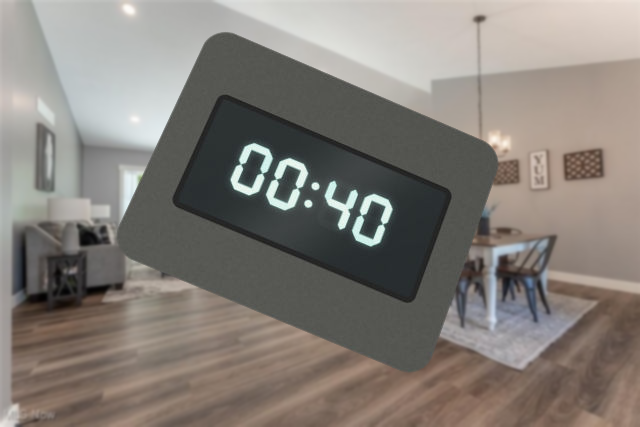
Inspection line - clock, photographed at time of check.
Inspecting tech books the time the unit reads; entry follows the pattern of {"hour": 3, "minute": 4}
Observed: {"hour": 0, "minute": 40}
